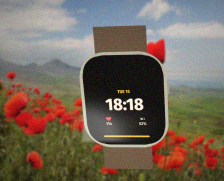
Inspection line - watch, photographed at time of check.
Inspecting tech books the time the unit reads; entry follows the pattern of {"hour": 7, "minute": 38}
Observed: {"hour": 18, "minute": 18}
